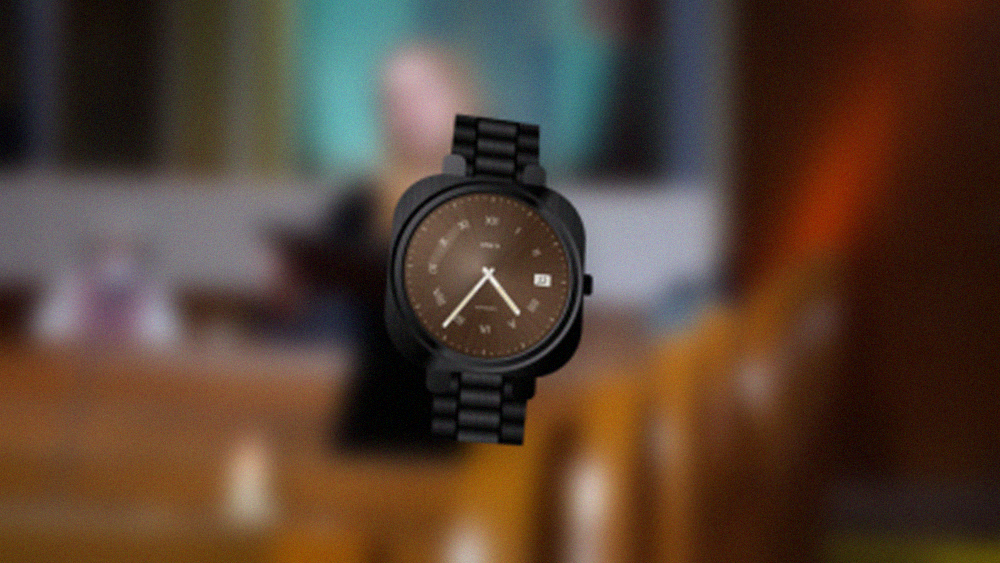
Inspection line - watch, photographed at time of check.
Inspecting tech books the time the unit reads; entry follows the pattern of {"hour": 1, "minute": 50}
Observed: {"hour": 4, "minute": 36}
